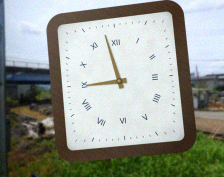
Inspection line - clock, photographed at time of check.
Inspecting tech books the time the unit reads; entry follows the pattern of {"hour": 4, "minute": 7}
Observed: {"hour": 8, "minute": 58}
